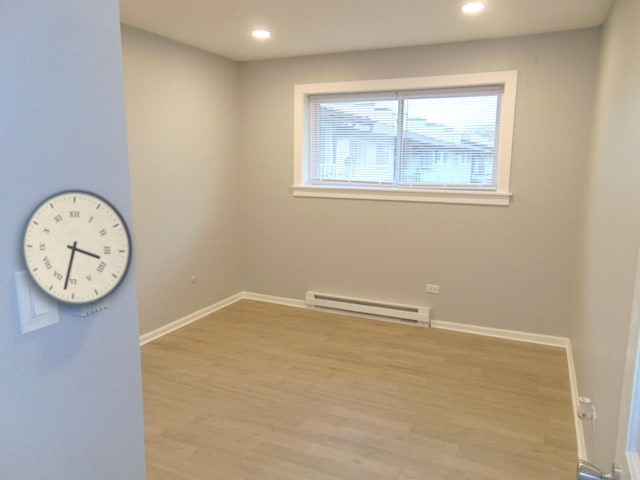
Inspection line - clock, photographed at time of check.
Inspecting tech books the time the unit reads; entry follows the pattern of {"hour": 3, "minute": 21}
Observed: {"hour": 3, "minute": 32}
